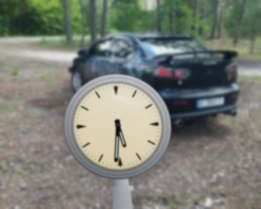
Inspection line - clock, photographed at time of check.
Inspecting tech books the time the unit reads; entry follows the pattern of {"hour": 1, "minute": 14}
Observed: {"hour": 5, "minute": 31}
